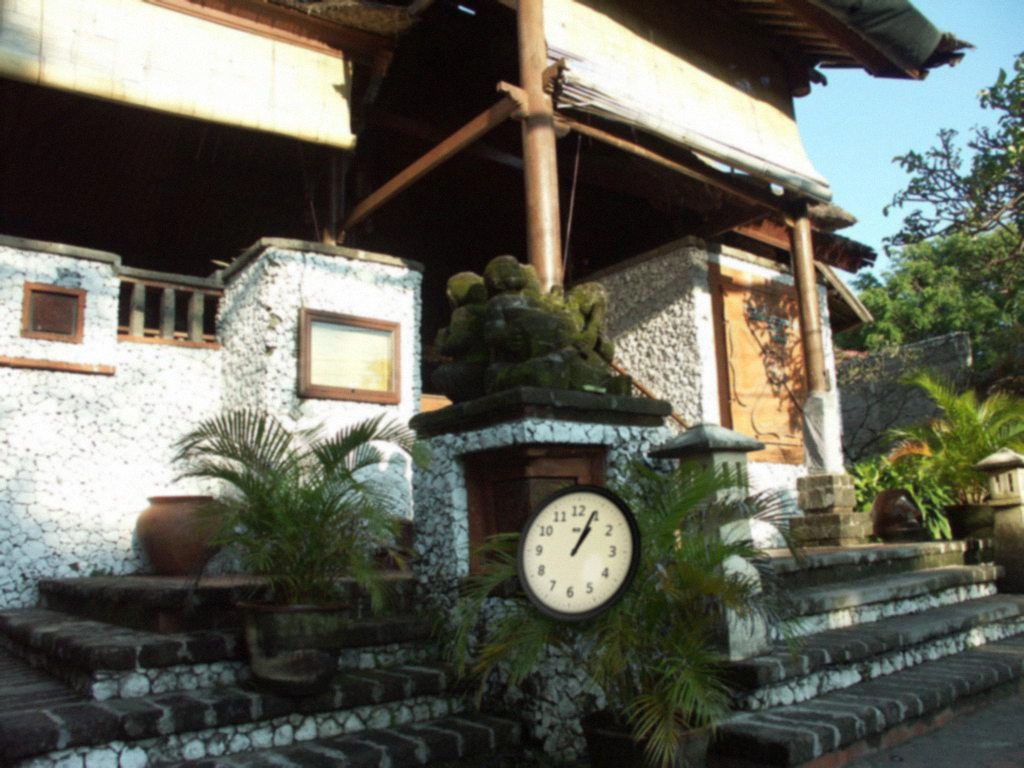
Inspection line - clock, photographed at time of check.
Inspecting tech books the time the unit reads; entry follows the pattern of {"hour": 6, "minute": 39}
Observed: {"hour": 1, "minute": 4}
